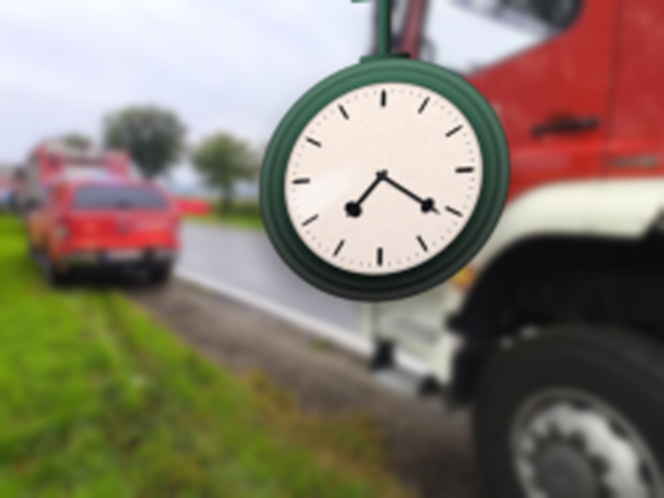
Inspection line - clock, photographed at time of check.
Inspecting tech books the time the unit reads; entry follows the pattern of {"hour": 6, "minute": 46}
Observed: {"hour": 7, "minute": 21}
